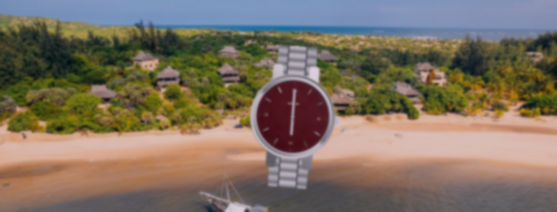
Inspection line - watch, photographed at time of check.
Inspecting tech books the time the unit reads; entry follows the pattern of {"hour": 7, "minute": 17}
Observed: {"hour": 6, "minute": 0}
